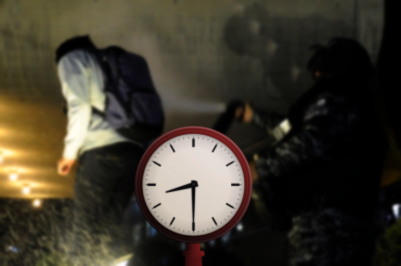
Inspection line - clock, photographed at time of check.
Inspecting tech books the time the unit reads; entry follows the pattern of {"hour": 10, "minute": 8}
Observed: {"hour": 8, "minute": 30}
